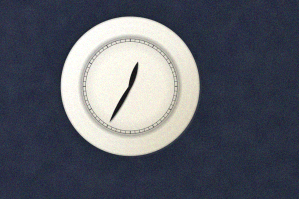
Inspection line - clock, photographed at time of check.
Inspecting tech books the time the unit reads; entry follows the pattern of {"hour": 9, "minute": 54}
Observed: {"hour": 12, "minute": 35}
